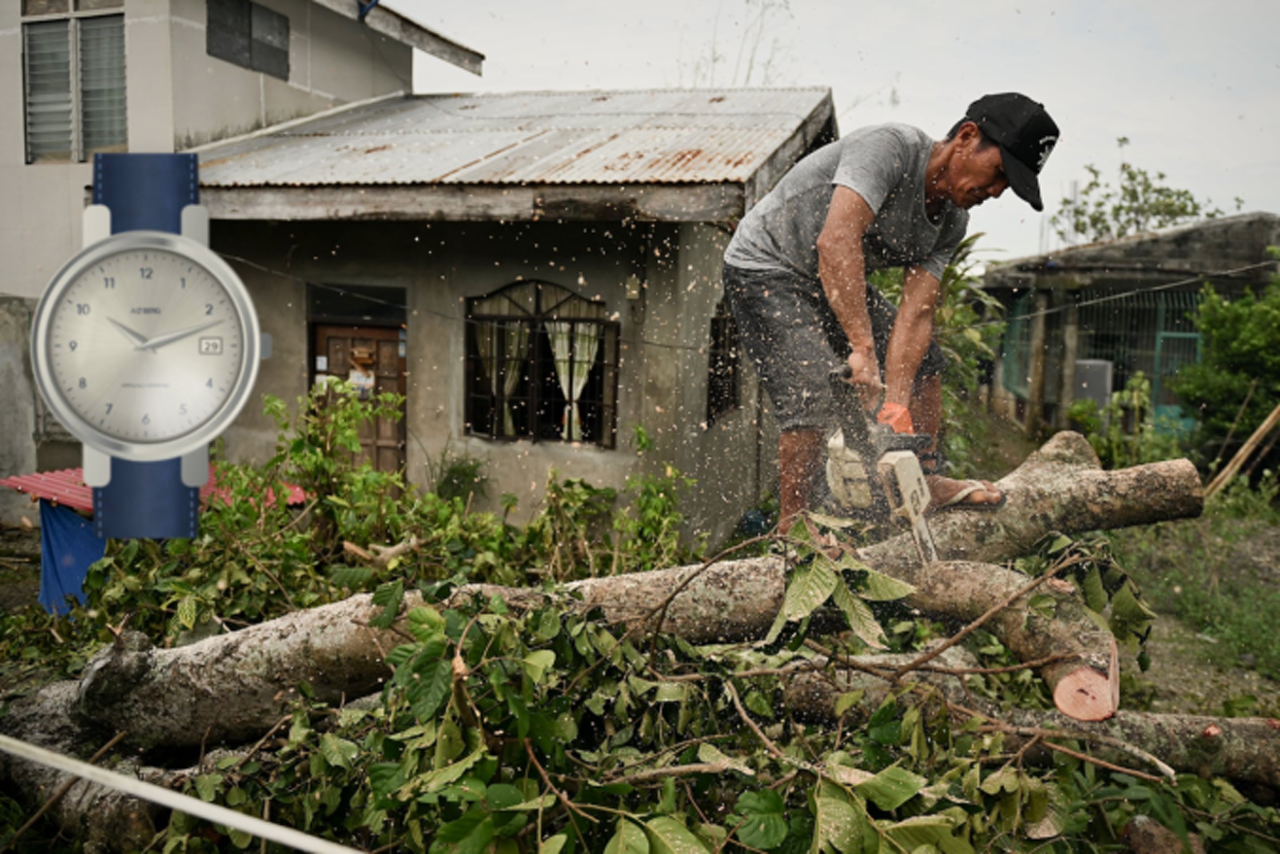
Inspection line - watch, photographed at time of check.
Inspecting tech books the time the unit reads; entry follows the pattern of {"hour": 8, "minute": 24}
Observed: {"hour": 10, "minute": 12}
